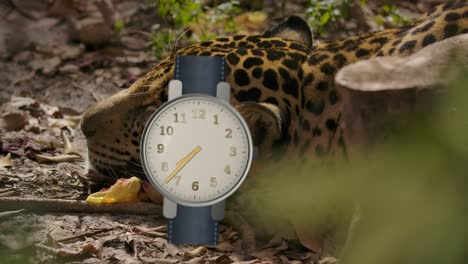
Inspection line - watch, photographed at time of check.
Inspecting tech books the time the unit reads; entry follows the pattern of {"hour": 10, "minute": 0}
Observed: {"hour": 7, "minute": 37}
